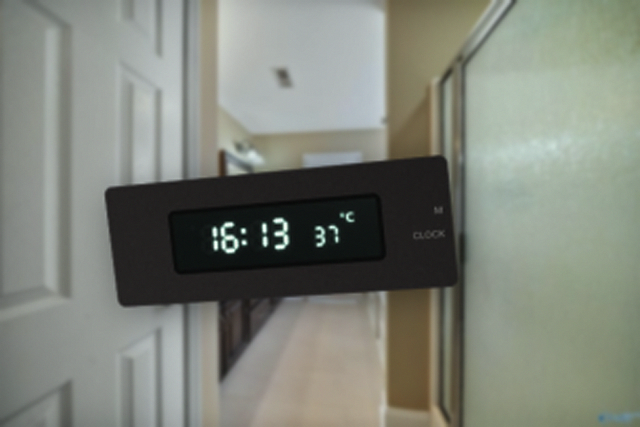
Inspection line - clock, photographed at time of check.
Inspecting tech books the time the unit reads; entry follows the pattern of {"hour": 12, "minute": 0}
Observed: {"hour": 16, "minute": 13}
